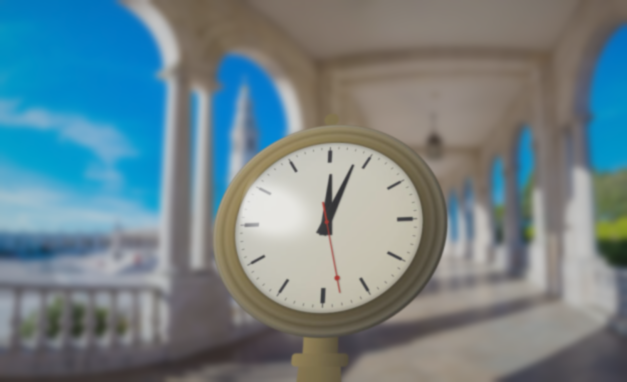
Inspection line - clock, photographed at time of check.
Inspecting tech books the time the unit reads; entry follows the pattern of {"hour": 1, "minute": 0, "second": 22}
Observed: {"hour": 12, "minute": 3, "second": 28}
